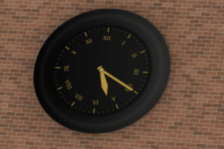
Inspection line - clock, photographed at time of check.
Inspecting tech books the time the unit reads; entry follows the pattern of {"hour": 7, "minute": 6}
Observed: {"hour": 5, "minute": 20}
